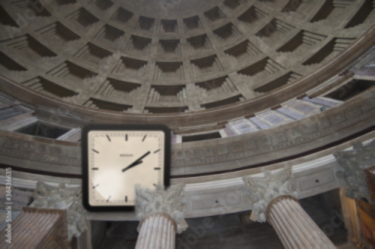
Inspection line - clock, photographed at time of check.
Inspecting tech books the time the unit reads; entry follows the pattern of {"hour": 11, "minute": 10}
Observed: {"hour": 2, "minute": 9}
